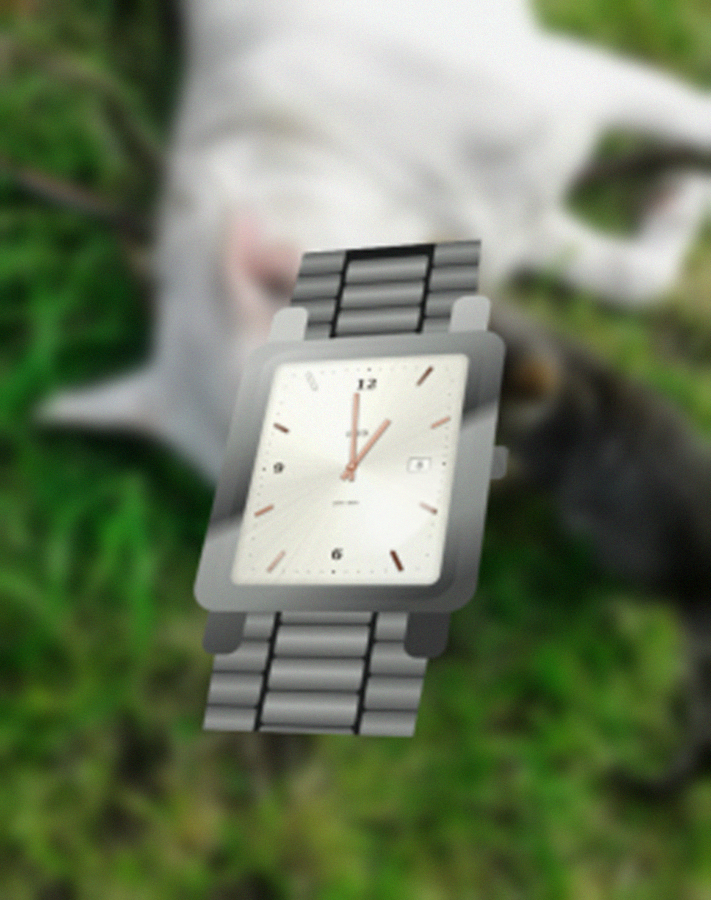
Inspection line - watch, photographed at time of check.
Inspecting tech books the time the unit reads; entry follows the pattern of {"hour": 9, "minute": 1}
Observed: {"hour": 12, "minute": 59}
